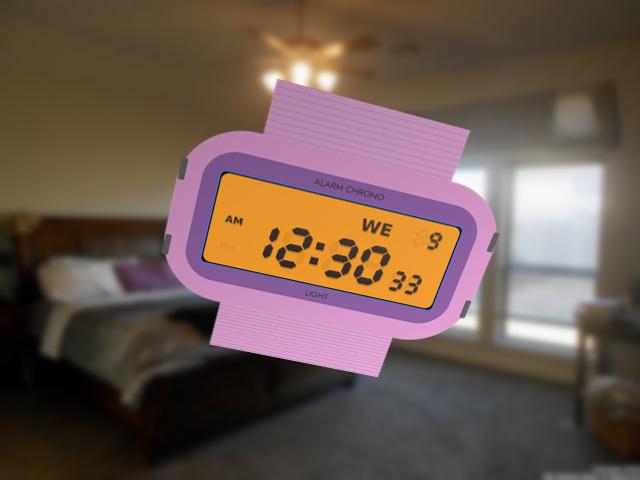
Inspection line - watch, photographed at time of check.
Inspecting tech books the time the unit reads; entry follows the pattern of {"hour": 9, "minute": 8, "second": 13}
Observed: {"hour": 12, "minute": 30, "second": 33}
